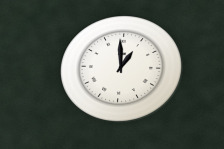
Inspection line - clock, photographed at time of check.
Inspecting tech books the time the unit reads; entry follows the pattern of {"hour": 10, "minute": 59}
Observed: {"hour": 12, "minute": 59}
